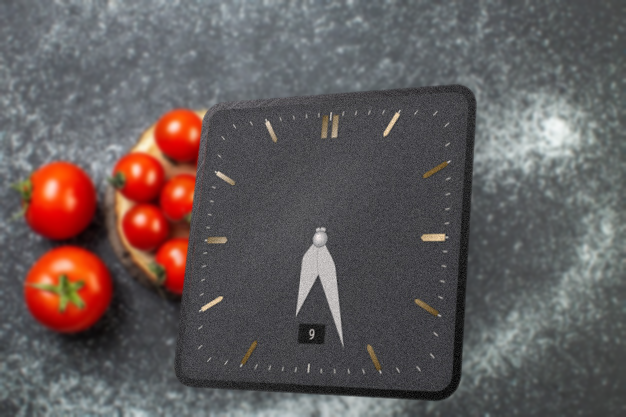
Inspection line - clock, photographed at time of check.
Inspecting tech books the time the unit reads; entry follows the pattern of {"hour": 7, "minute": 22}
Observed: {"hour": 6, "minute": 27}
